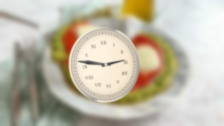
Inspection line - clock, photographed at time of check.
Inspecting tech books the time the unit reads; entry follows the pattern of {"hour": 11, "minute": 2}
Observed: {"hour": 2, "minute": 47}
